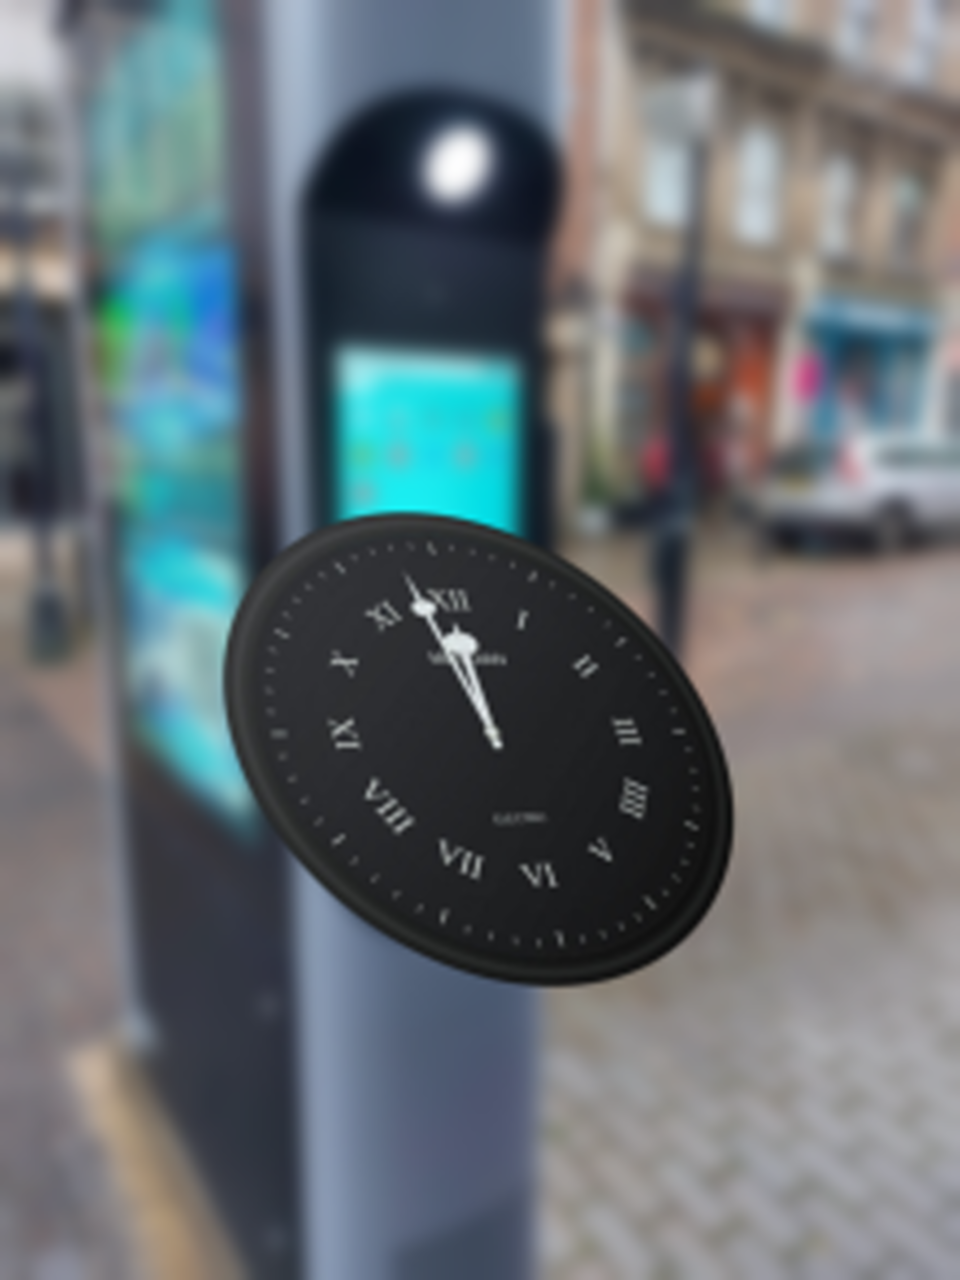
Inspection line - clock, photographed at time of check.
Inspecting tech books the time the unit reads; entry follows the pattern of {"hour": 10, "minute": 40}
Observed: {"hour": 11, "minute": 58}
